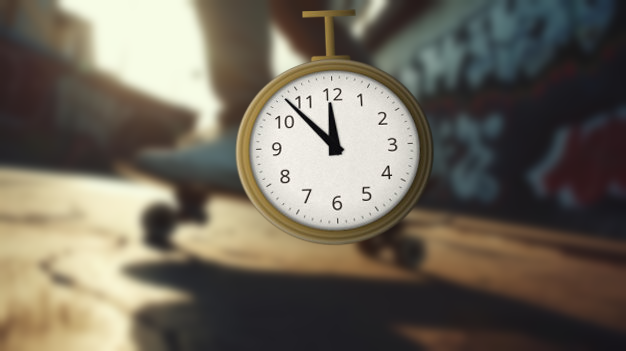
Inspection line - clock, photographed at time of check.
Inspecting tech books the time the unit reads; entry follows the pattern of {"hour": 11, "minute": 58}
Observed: {"hour": 11, "minute": 53}
